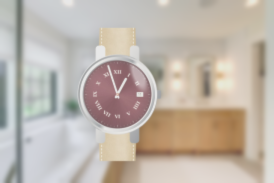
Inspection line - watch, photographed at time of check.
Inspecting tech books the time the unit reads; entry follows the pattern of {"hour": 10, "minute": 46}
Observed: {"hour": 12, "minute": 57}
